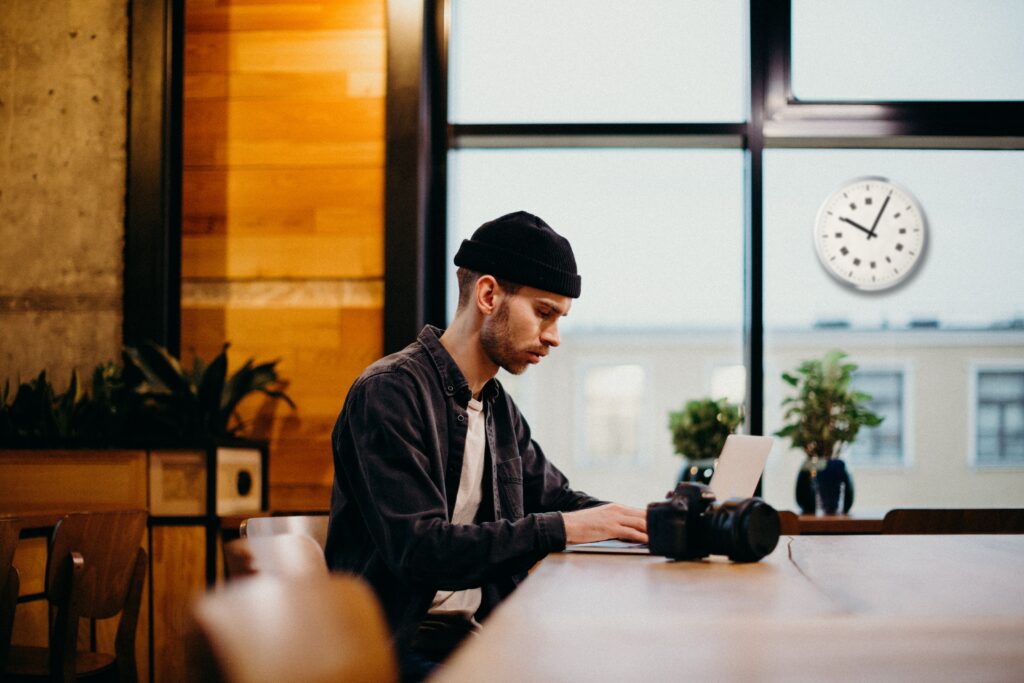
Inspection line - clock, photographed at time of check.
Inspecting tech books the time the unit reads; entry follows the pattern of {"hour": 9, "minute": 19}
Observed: {"hour": 10, "minute": 5}
